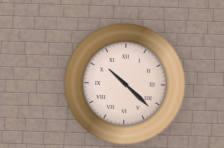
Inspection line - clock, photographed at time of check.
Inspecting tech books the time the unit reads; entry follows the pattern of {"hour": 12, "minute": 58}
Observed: {"hour": 10, "minute": 22}
